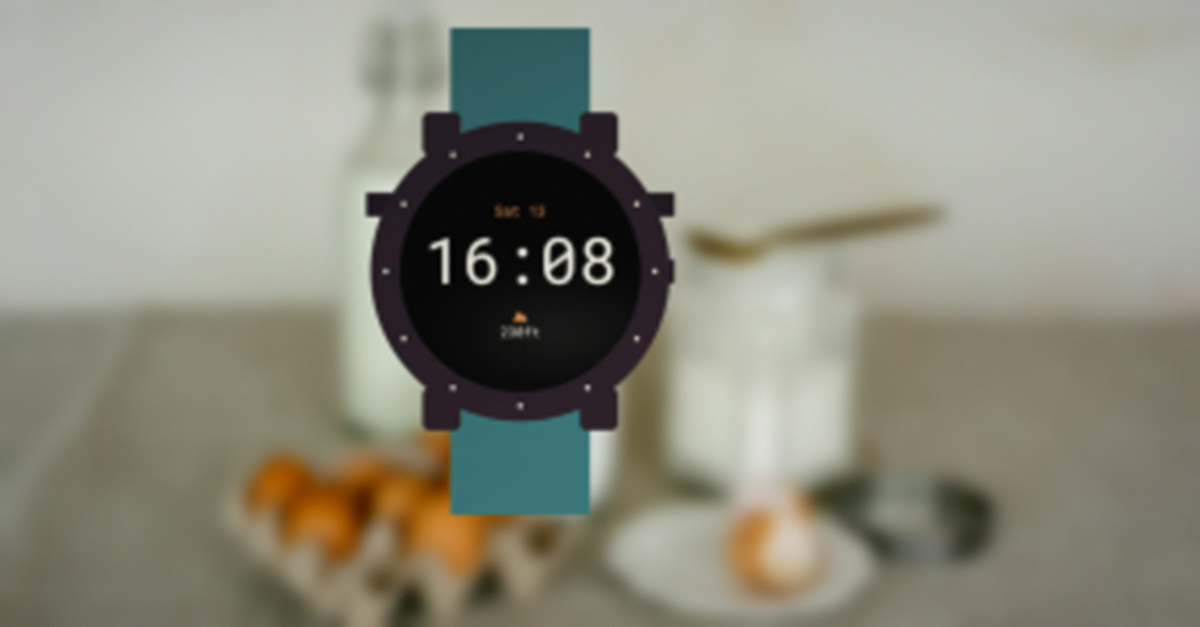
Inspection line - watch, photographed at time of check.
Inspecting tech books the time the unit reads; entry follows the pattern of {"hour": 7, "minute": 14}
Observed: {"hour": 16, "minute": 8}
